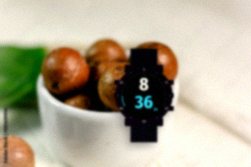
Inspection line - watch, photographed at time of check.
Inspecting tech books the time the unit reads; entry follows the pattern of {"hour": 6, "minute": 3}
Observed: {"hour": 8, "minute": 36}
